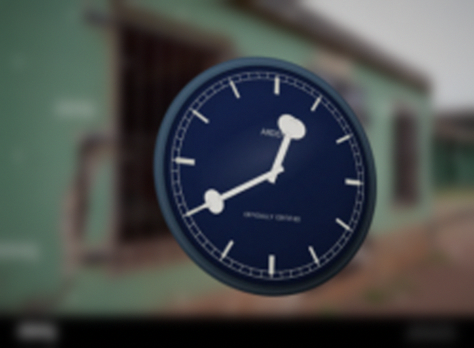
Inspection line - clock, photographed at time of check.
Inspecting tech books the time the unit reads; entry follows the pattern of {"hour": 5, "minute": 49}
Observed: {"hour": 12, "minute": 40}
